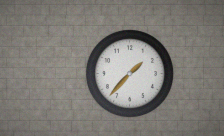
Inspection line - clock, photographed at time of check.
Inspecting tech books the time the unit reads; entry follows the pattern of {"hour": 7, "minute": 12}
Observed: {"hour": 1, "minute": 37}
